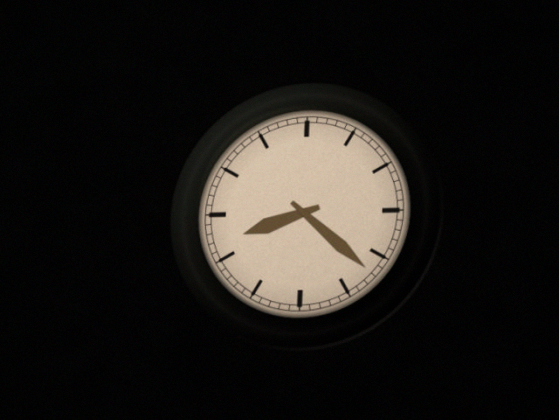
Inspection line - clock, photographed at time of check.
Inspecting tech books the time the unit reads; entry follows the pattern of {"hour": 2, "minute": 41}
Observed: {"hour": 8, "minute": 22}
